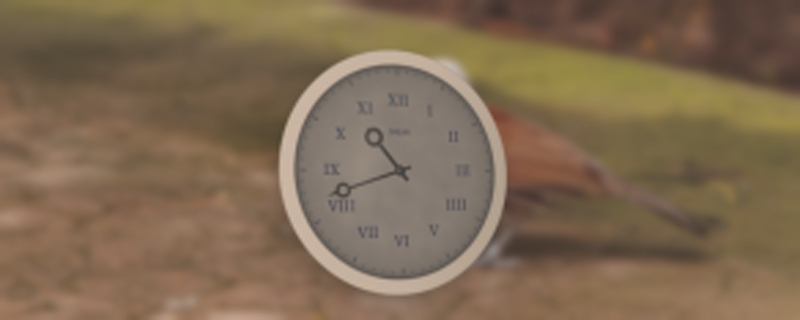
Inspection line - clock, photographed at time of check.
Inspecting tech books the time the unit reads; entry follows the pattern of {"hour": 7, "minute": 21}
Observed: {"hour": 10, "minute": 42}
